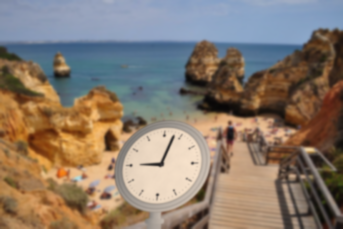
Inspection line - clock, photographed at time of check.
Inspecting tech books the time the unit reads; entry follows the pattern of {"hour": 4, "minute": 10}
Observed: {"hour": 9, "minute": 3}
